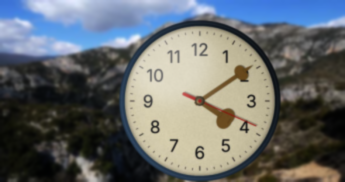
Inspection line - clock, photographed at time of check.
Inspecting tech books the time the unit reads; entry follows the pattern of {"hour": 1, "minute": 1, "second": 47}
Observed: {"hour": 4, "minute": 9, "second": 19}
